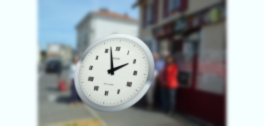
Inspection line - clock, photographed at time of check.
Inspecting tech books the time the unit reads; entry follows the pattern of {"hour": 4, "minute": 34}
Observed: {"hour": 1, "minute": 57}
